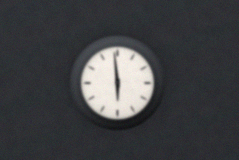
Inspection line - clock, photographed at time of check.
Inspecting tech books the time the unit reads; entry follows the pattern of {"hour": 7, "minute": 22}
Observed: {"hour": 5, "minute": 59}
